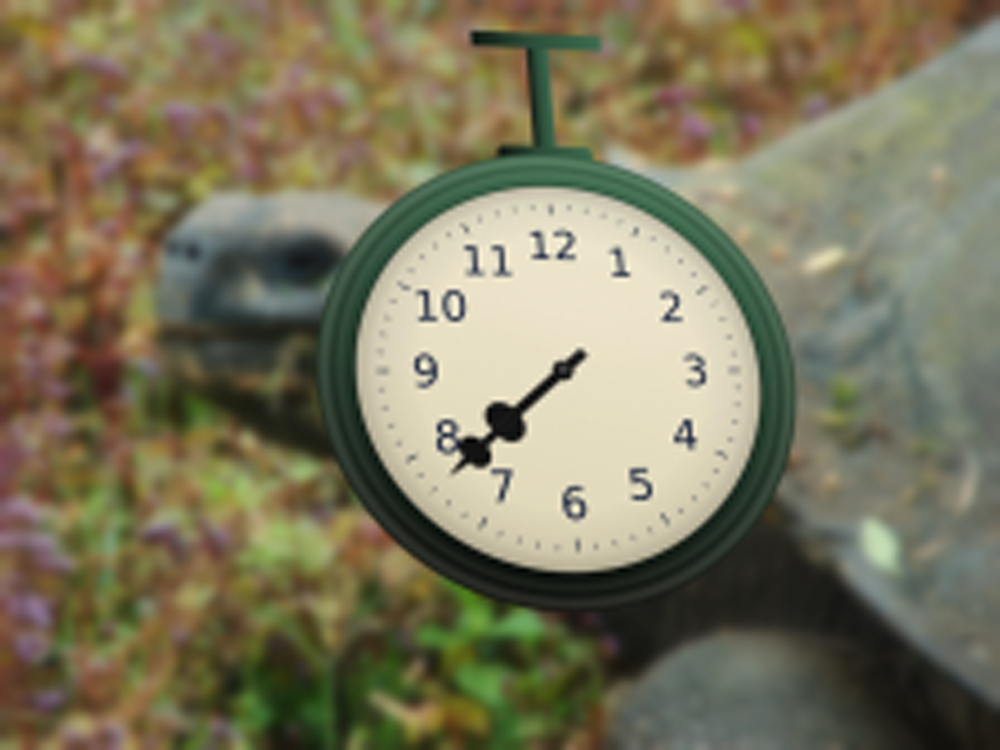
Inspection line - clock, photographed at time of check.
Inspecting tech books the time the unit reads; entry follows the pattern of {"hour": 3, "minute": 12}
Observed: {"hour": 7, "minute": 38}
